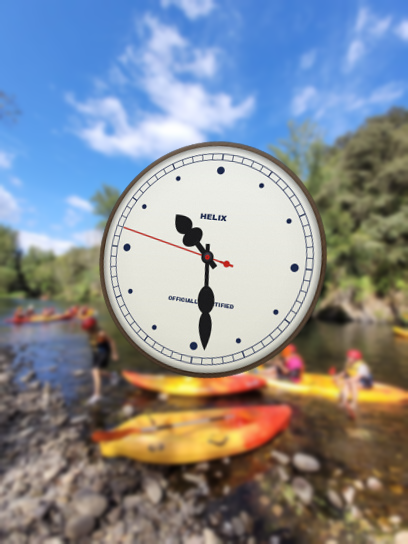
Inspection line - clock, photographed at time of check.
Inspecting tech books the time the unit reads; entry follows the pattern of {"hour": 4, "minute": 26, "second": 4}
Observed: {"hour": 10, "minute": 28, "second": 47}
